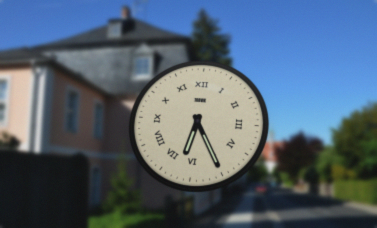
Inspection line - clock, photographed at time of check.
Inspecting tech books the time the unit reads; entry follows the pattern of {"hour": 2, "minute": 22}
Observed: {"hour": 6, "minute": 25}
